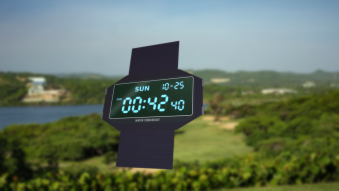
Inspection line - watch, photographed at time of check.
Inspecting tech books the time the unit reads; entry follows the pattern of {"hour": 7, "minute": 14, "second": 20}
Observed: {"hour": 0, "minute": 42, "second": 40}
